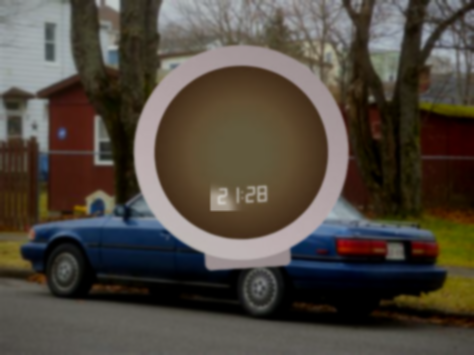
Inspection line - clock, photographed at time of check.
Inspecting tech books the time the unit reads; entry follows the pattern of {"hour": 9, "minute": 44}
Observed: {"hour": 21, "minute": 28}
